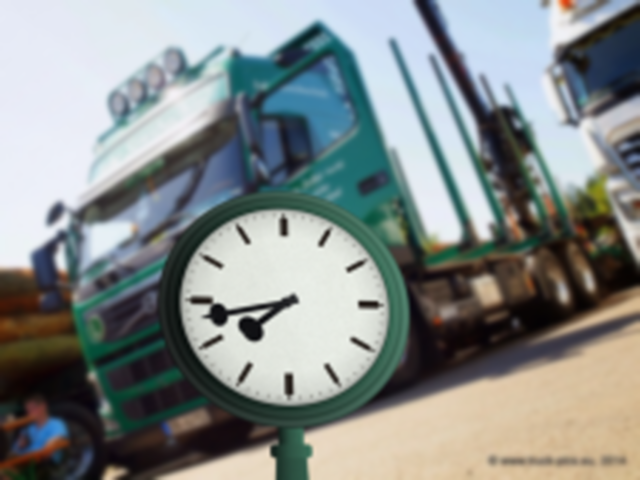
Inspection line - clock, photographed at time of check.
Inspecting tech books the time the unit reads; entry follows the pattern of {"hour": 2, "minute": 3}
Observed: {"hour": 7, "minute": 43}
